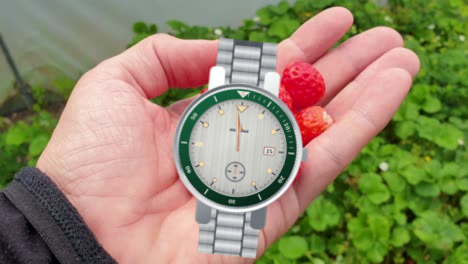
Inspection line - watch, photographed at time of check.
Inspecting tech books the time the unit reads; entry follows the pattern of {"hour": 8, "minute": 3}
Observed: {"hour": 11, "minute": 59}
